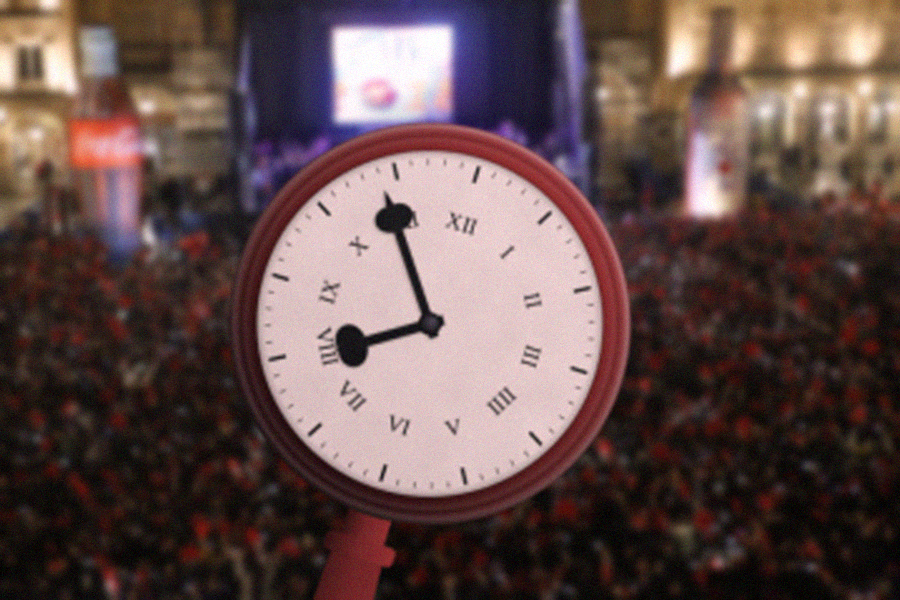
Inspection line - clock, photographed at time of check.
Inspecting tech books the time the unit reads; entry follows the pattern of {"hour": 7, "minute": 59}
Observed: {"hour": 7, "minute": 54}
